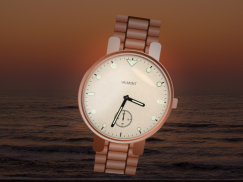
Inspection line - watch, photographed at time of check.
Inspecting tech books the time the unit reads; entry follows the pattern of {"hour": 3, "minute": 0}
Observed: {"hour": 3, "minute": 33}
